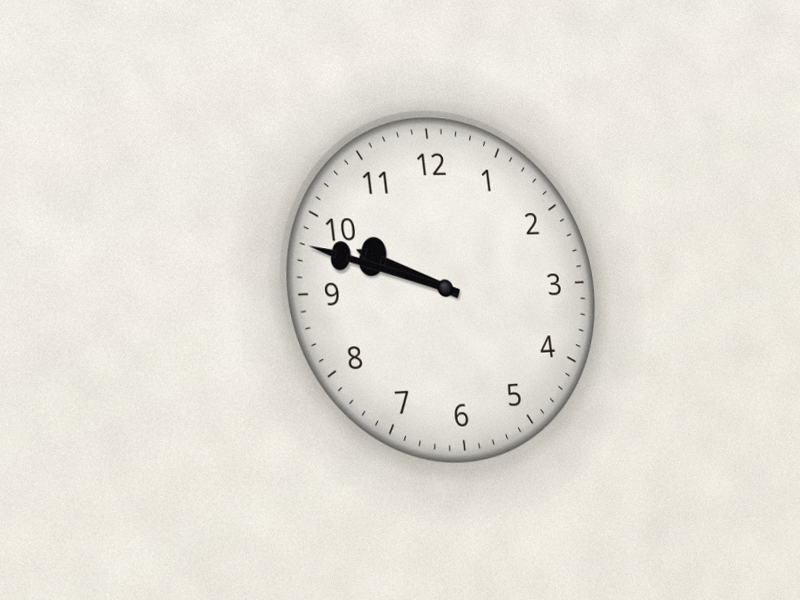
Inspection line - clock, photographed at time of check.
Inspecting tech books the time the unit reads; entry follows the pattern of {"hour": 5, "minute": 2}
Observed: {"hour": 9, "minute": 48}
